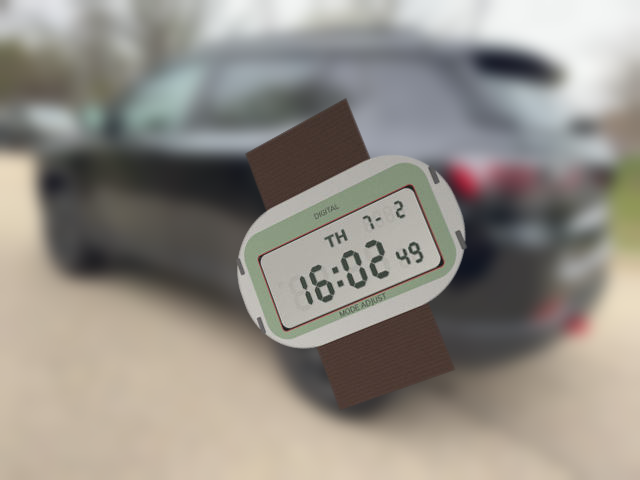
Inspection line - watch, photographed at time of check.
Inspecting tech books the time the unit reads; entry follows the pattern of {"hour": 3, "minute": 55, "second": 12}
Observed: {"hour": 16, "minute": 2, "second": 49}
